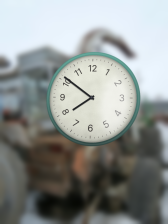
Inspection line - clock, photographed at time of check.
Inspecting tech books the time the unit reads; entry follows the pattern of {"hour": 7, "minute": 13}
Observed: {"hour": 7, "minute": 51}
